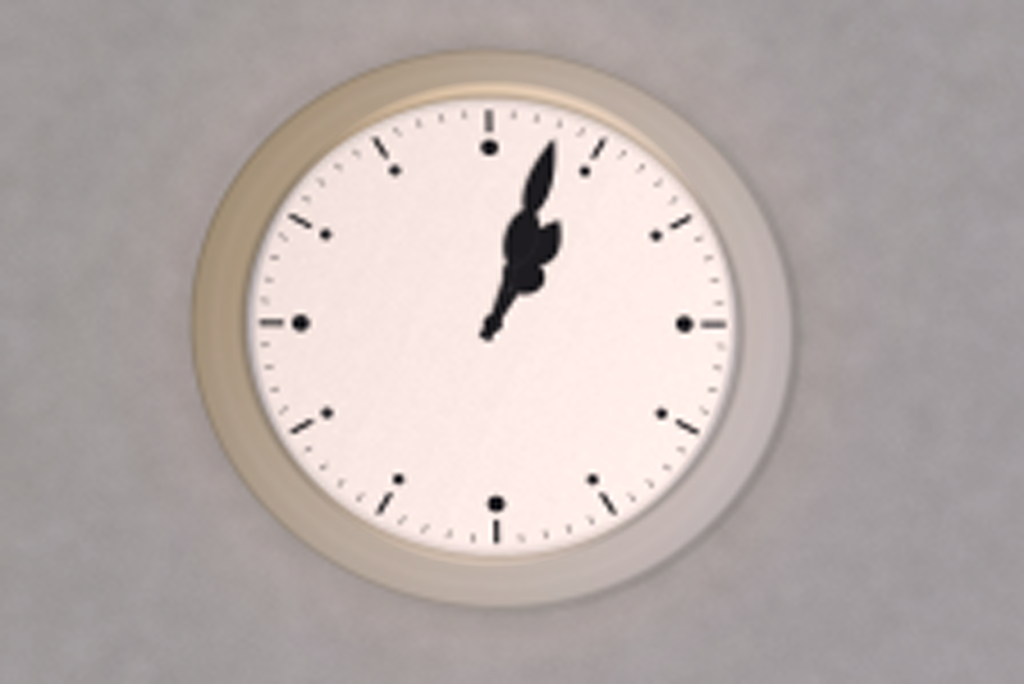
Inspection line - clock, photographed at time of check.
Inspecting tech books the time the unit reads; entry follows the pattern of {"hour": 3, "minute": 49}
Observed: {"hour": 1, "minute": 3}
